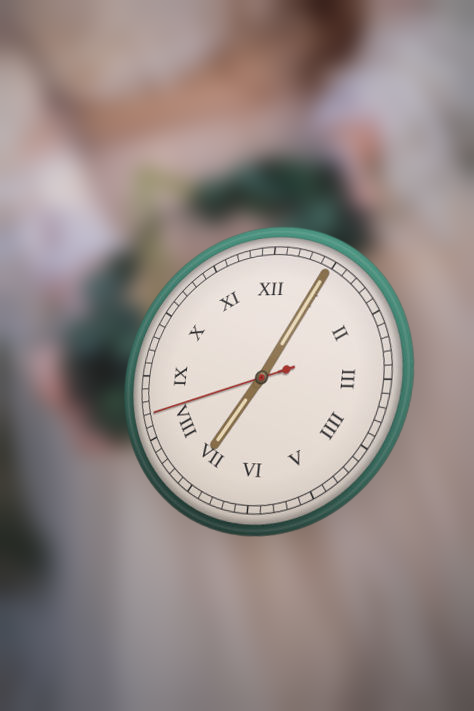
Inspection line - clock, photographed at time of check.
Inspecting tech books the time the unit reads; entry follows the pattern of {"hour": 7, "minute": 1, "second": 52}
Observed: {"hour": 7, "minute": 4, "second": 42}
